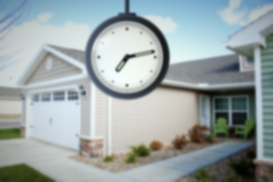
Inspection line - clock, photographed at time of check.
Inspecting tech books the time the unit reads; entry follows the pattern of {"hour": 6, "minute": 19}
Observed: {"hour": 7, "minute": 13}
